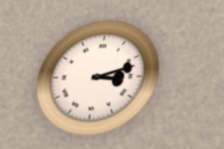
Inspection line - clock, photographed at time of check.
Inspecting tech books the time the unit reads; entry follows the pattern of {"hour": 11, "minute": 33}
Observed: {"hour": 3, "minute": 12}
